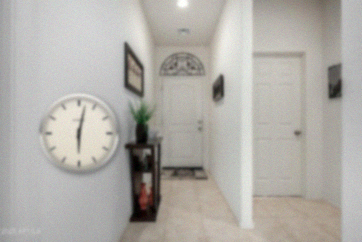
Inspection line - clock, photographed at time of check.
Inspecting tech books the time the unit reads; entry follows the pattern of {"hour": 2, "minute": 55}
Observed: {"hour": 6, "minute": 2}
